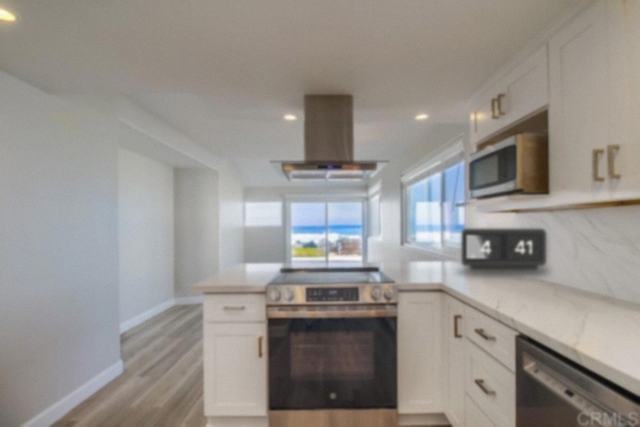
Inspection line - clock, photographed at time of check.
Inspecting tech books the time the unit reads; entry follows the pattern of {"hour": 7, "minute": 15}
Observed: {"hour": 4, "minute": 41}
